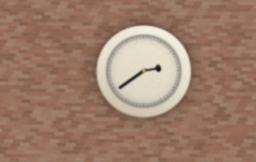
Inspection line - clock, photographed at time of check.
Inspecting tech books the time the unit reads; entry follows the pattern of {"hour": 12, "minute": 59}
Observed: {"hour": 2, "minute": 39}
